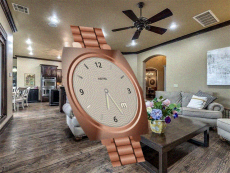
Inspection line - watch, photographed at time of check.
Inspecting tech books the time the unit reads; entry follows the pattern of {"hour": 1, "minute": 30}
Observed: {"hour": 6, "minute": 26}
